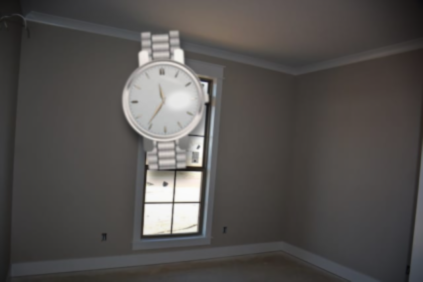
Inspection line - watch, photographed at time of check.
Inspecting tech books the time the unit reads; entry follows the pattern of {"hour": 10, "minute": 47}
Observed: {"hour": 11, "minute": 36}
